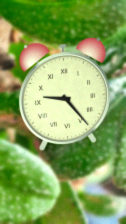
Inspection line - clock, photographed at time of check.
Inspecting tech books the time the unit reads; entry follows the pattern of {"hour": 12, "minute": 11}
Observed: {"hour": 9, "minute": 24}
